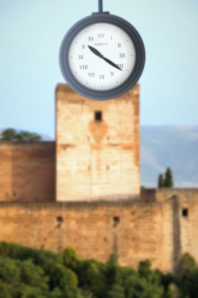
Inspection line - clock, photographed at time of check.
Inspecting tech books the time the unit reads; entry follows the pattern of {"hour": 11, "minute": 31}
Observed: {"hour": 10, "minute": 21}
